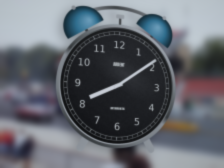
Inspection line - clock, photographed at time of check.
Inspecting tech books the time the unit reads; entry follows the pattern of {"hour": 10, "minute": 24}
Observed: {"hour": 8, "minute": 9}
